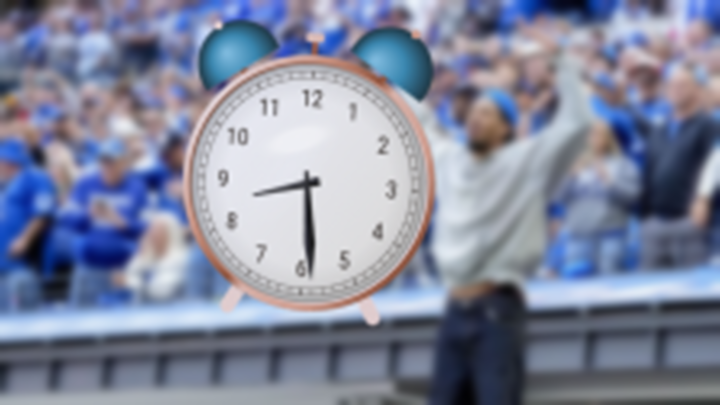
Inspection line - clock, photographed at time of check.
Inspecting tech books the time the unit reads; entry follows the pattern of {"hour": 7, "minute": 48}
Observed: {"hour": 8, "minute": 29}
